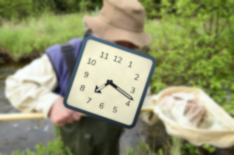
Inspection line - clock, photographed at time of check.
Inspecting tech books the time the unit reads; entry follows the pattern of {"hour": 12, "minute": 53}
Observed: {"hour": 7, "minute": 18}
